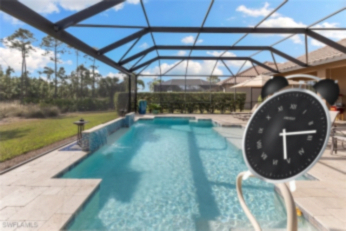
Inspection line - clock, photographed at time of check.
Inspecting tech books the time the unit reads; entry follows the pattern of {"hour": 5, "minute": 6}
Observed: {"hour": 5, "minute": 13}
